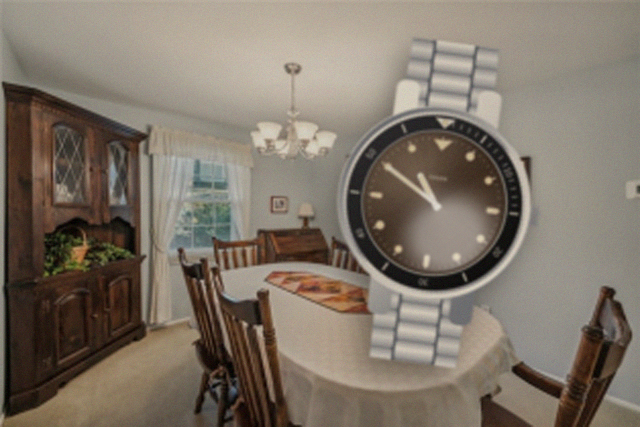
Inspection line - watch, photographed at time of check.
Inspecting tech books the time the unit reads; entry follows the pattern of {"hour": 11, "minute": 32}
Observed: {"hour": 10, "minute": 50}
